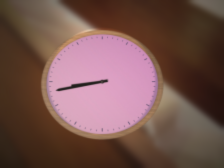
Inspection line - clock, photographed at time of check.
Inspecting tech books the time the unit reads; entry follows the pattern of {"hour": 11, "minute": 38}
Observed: {"hour": 8, "minute": 43}
